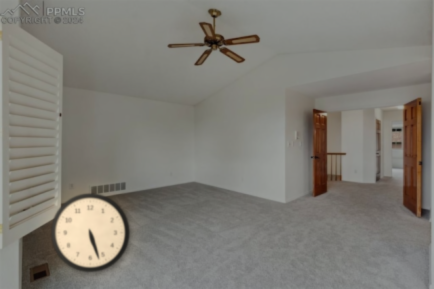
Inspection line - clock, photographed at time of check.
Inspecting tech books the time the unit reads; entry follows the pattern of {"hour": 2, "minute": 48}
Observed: {"hour": 5, "minute": 27}
